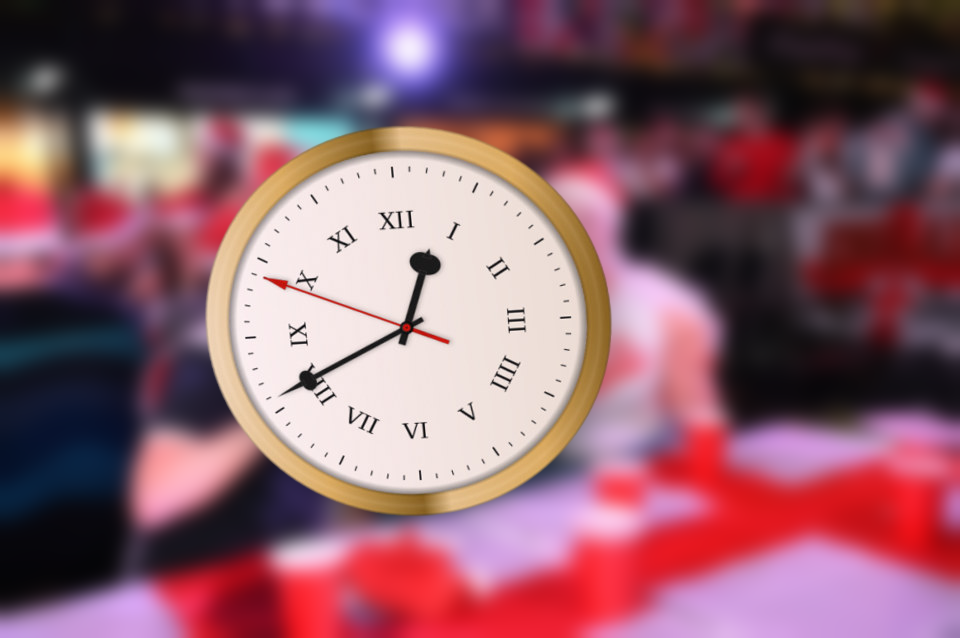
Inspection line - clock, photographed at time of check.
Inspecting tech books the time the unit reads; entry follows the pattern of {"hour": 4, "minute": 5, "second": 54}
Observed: {"hour": 12, "minute": 40, "second": 49}
